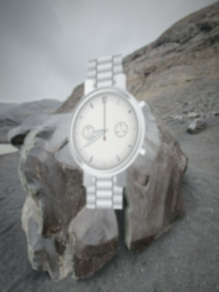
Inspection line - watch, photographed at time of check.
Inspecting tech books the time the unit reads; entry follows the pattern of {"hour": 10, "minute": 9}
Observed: {"hour": 8, "minute": 40}
